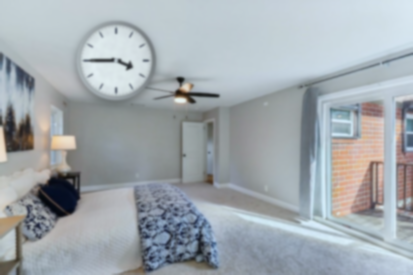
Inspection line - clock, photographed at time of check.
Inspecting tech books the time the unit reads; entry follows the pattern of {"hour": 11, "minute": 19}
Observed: {"hour": 3, "minute": 45}
